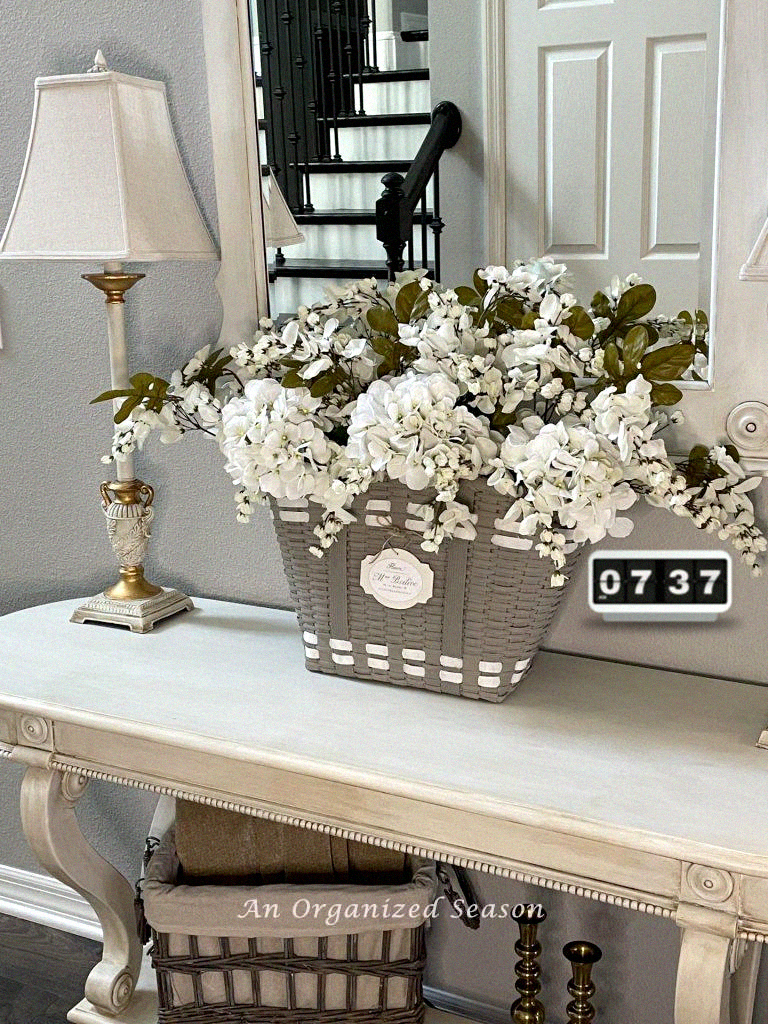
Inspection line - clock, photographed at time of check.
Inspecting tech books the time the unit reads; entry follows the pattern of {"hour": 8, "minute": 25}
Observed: {"hour": 7, "minute": 37}
